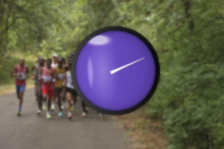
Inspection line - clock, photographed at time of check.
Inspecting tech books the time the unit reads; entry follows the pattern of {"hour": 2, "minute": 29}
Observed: {"hour": 2, "minute": 11}
